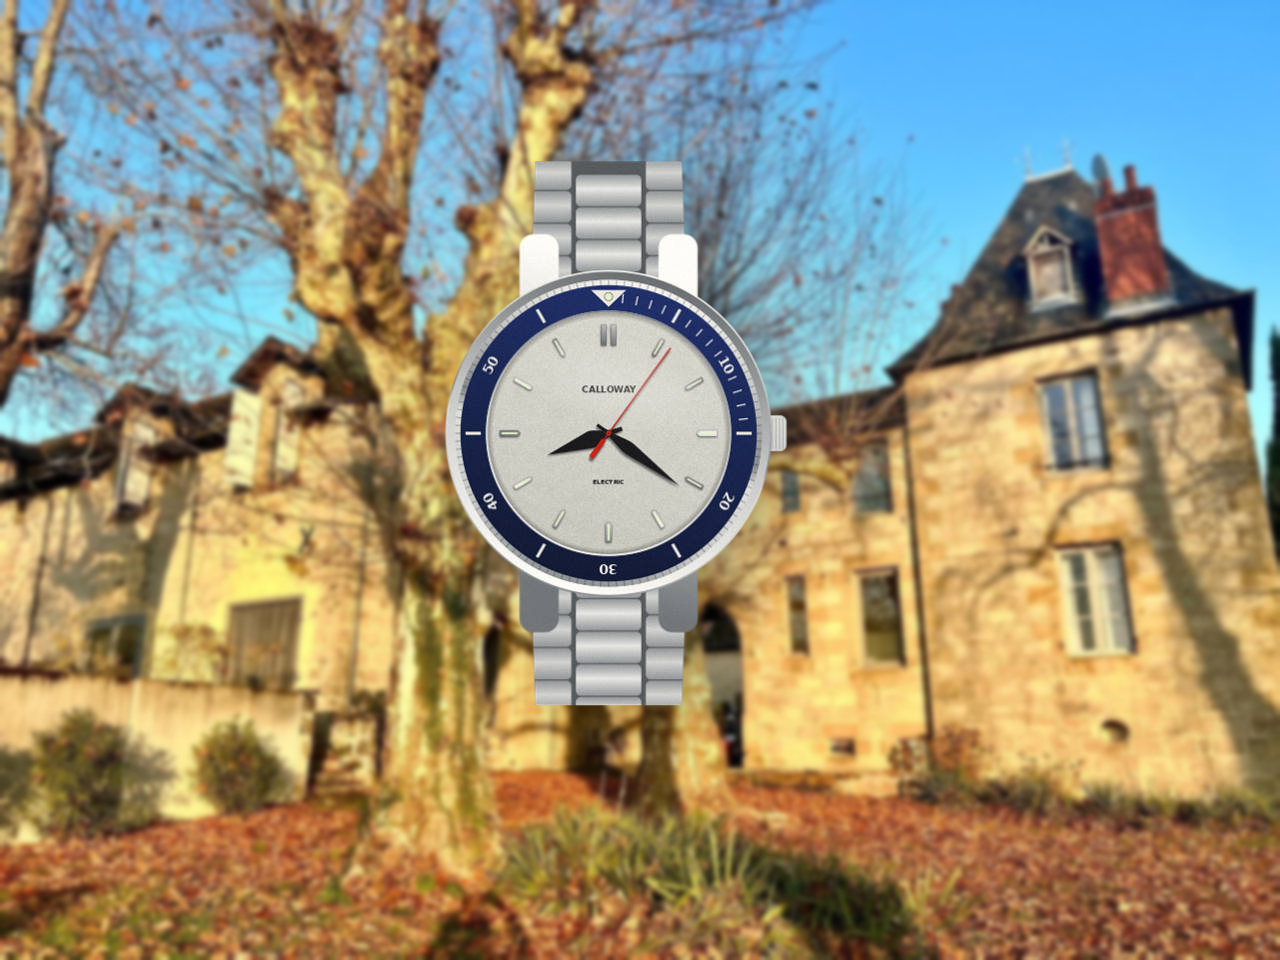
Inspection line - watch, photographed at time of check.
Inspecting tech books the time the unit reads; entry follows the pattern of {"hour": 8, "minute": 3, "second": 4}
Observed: {"hour": 8, "minute": 21, "second": 6}
